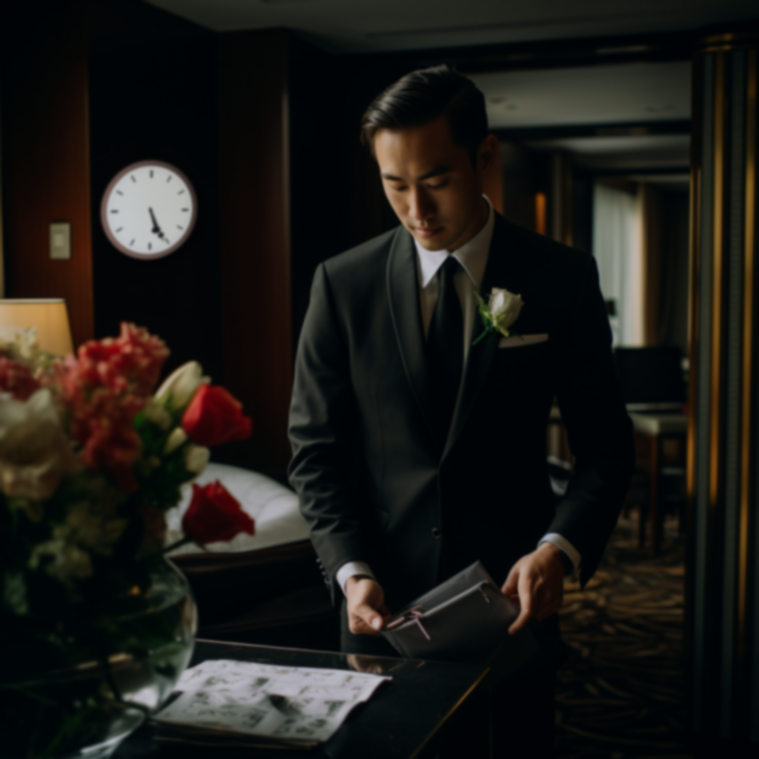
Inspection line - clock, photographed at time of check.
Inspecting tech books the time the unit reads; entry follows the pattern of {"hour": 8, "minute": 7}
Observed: {"hour": 5, "minute": 26}
